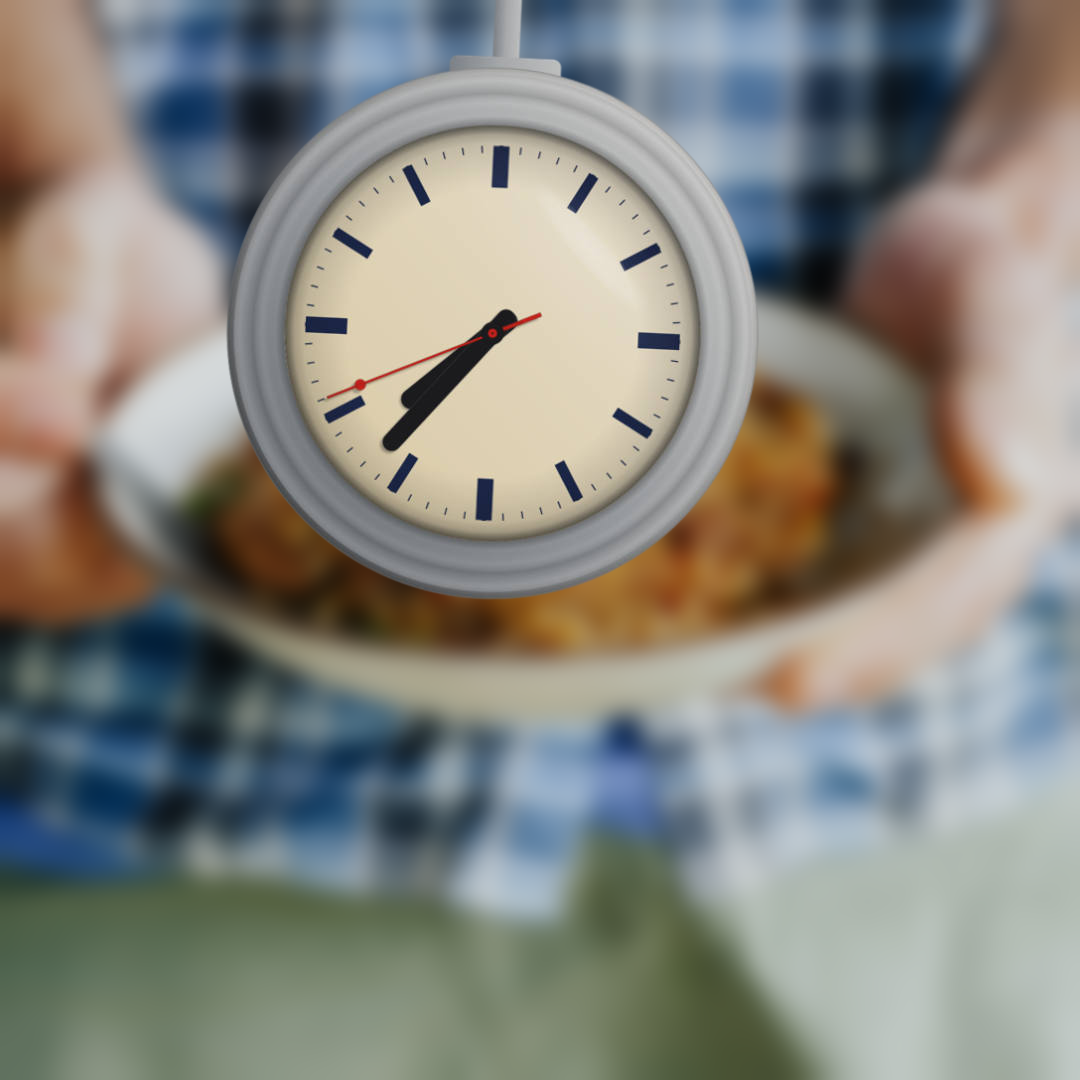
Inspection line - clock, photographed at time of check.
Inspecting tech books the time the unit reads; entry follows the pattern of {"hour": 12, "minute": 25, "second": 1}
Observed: {"hour": 7, "minute": 36, "second": 41}
